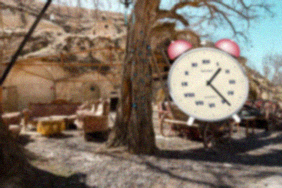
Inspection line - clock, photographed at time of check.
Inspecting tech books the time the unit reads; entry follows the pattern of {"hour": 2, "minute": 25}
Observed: {"hour": 1, "minute": 24}
